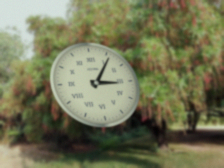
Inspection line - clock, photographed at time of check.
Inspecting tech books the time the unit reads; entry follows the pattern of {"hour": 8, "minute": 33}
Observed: {"hour": 3, "minute": 6}
